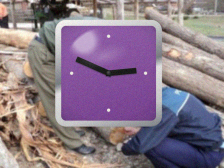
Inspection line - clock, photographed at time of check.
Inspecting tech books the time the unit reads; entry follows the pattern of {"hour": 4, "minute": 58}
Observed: {"hour": 2, "minute": 49}
